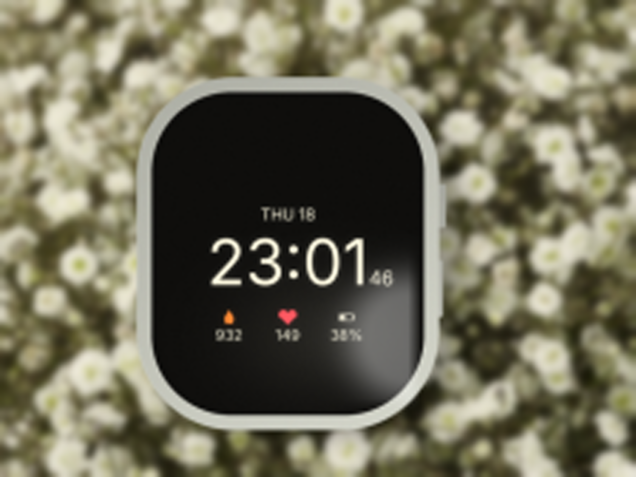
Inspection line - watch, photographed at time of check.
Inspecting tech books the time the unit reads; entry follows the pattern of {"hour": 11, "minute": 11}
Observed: {"hour": 23, "minute": 1}
